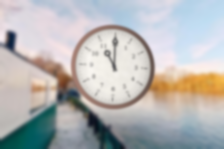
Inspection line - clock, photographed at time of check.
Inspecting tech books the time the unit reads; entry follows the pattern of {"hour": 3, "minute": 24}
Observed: {"hour": 11, "minute": 0}
